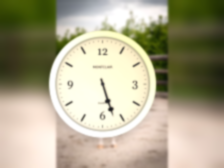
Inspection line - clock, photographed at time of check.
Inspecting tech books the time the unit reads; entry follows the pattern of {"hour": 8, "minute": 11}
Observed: {"hour": 5, "minute": 27}
